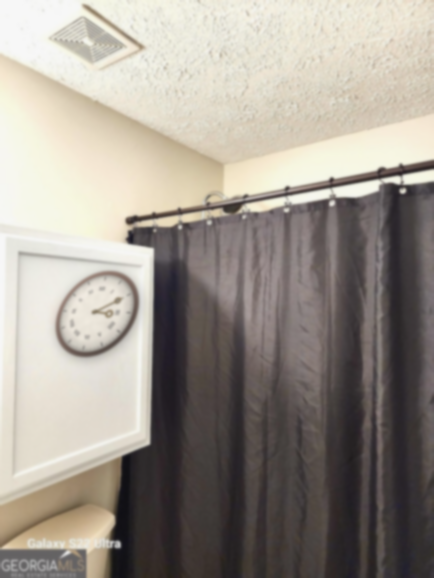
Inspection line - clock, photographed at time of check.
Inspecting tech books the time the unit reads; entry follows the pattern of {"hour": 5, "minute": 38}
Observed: {"hour": 3, "minute": 10}
